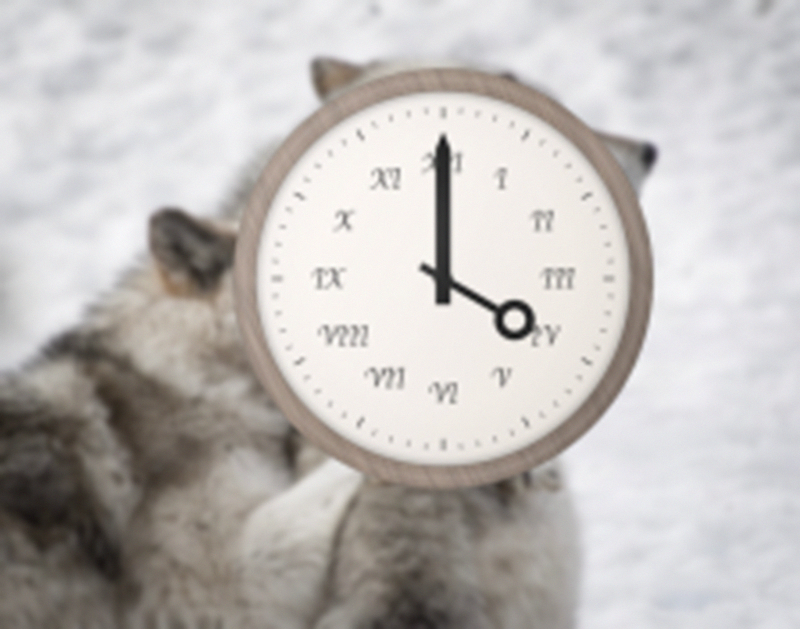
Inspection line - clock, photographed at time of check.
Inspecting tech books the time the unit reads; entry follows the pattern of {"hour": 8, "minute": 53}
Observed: {"hour": 4, "minute": 0}
